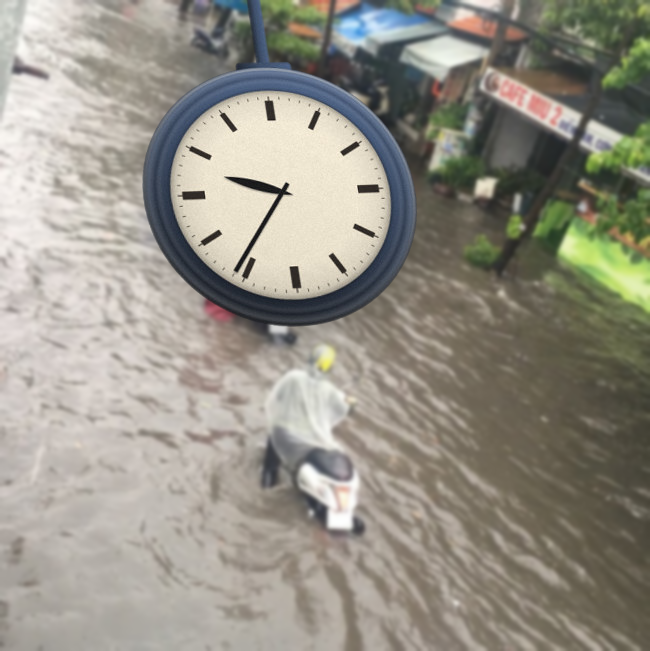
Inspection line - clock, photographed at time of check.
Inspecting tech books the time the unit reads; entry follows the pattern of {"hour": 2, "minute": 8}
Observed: {"hour": 9, "minute": 36}
